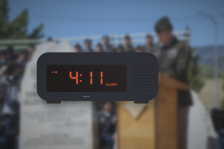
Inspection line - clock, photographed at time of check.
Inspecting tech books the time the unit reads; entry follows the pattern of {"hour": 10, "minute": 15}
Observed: {"hour": 4, "minute": 11}
